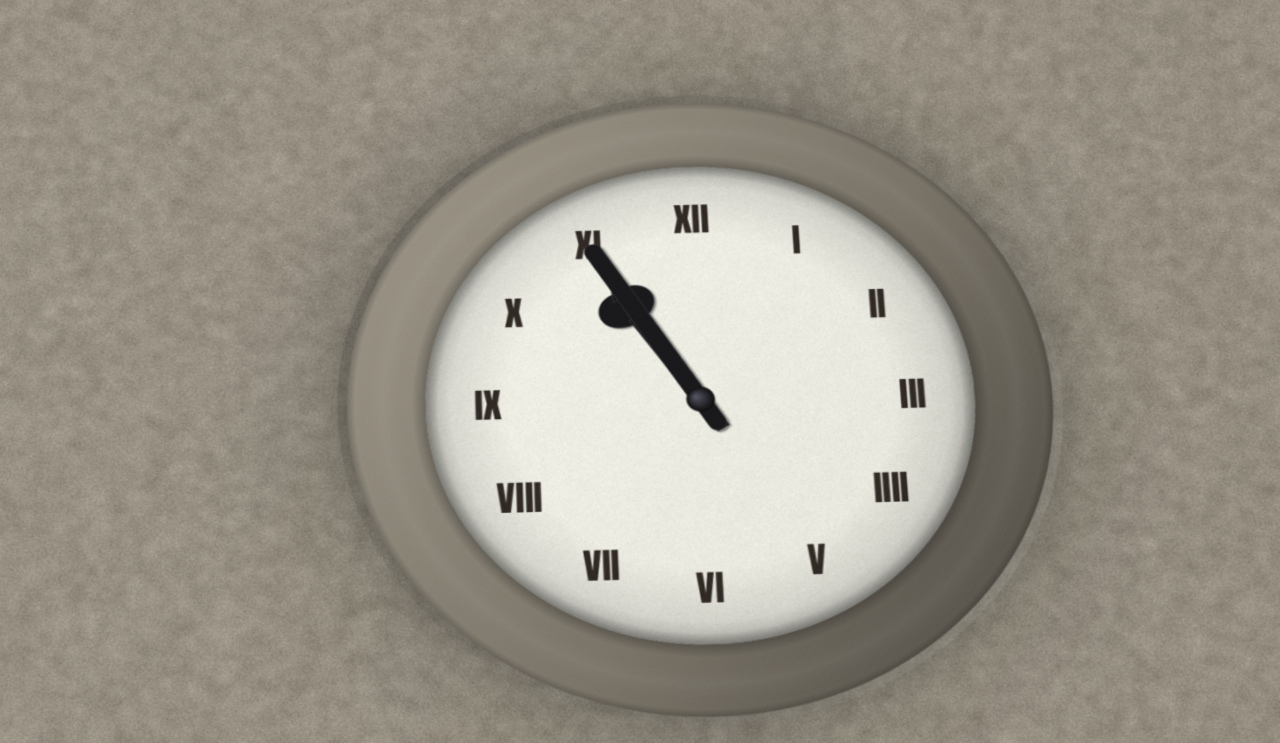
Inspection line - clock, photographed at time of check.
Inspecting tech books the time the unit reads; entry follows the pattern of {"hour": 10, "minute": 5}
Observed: {"hour": 10, "minute": 55}
